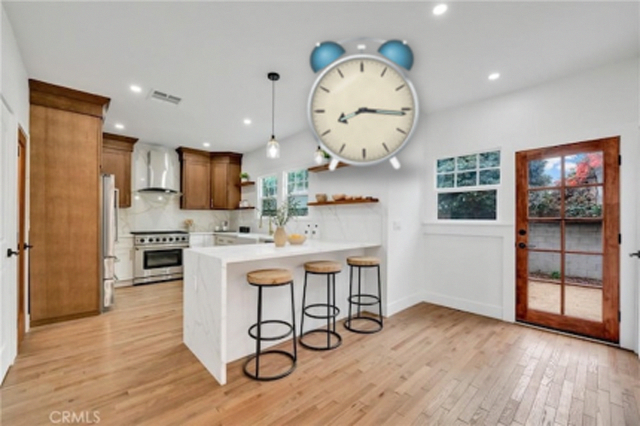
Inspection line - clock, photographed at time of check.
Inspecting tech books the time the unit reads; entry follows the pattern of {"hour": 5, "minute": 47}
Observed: {"hour": 8, "minute": 16}
